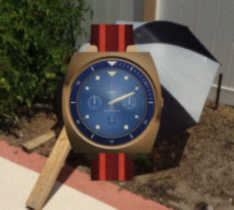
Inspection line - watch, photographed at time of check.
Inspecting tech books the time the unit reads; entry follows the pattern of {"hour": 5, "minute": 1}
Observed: {"hour": 2, "minute": 11}
